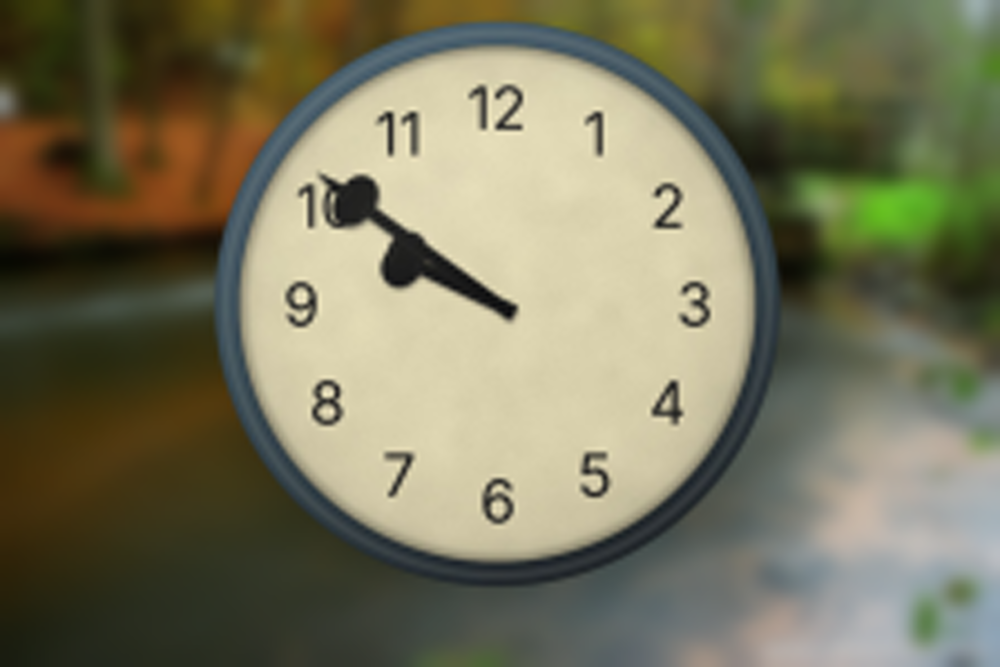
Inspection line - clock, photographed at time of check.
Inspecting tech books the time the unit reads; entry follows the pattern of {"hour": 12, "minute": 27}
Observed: {"hour": 9, "minute": 51}
